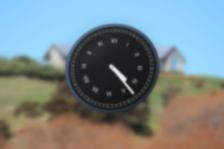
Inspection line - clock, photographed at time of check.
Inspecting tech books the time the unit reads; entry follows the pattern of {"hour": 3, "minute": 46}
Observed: {"hour": 4, "minute": 23}
